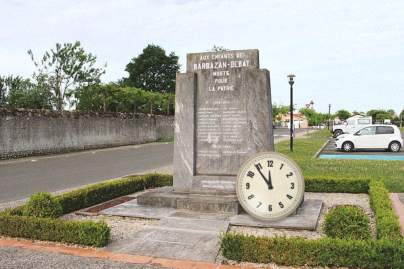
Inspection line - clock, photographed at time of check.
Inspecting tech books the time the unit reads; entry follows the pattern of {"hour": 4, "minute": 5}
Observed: {"hour": 11, "minute": 54}
